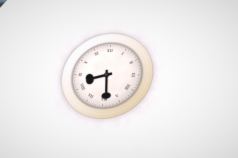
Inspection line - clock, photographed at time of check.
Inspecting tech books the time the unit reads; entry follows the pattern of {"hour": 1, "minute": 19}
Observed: {"hour": 8, "minute": 29}
